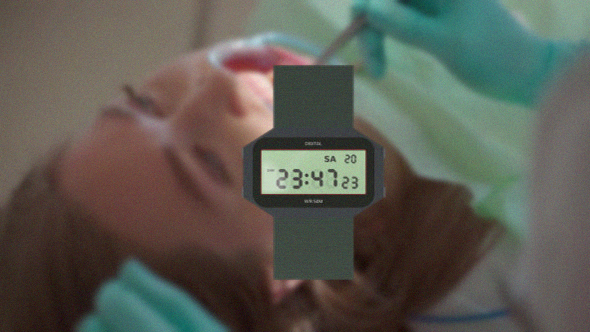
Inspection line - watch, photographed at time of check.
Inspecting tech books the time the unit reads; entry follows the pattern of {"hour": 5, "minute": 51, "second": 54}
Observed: {"hour": 23, "minute": 47, "second": 23}
